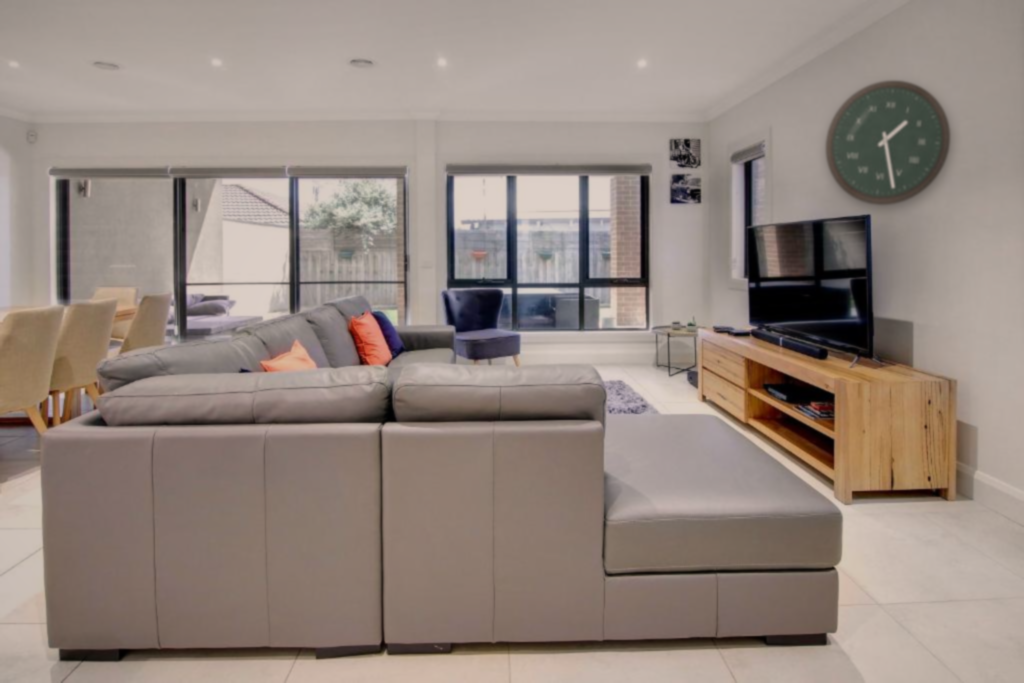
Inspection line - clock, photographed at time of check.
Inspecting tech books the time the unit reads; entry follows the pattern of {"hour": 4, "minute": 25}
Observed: {"hour": 1, "minute": 27}
